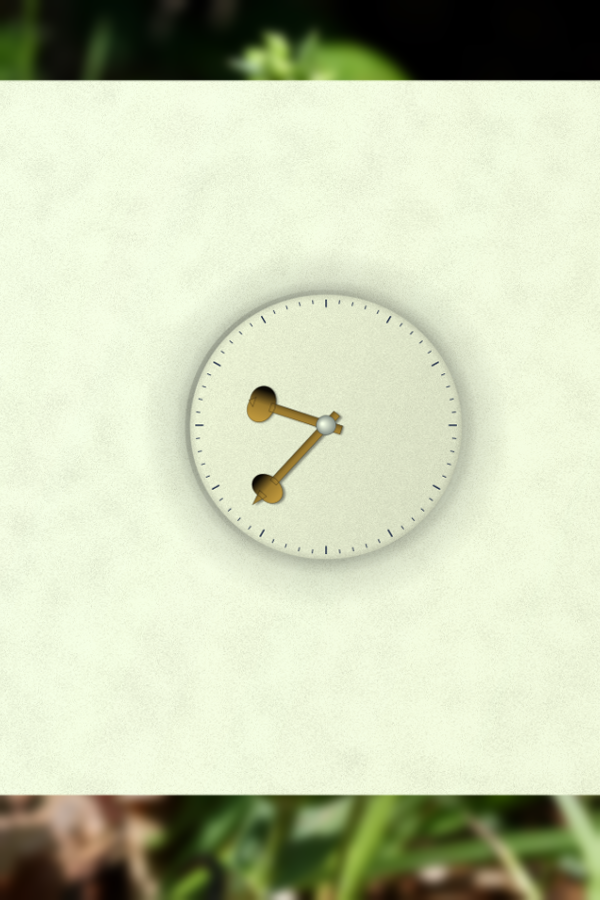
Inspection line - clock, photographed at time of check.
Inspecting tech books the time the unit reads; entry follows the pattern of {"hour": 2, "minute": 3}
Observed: {"hour": 9, "minute": 37}
